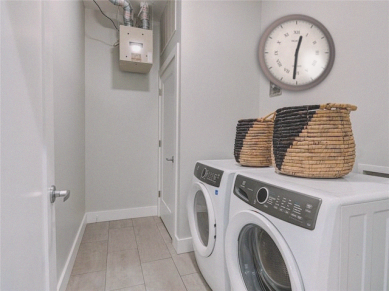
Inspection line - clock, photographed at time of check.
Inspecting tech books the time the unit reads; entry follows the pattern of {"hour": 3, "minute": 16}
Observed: {"hour": 12, "minute": 31}
